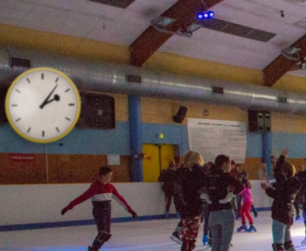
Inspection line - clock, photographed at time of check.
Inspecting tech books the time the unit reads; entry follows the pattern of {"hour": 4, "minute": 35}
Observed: {"hour": 2, "minute": 6}
